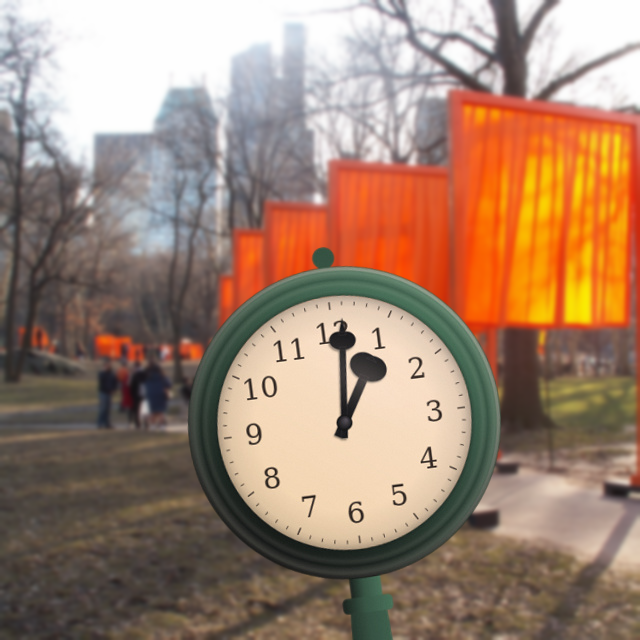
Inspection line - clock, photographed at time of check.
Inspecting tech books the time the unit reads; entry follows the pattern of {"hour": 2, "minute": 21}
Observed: {"hour": 1, "minute": 1}
